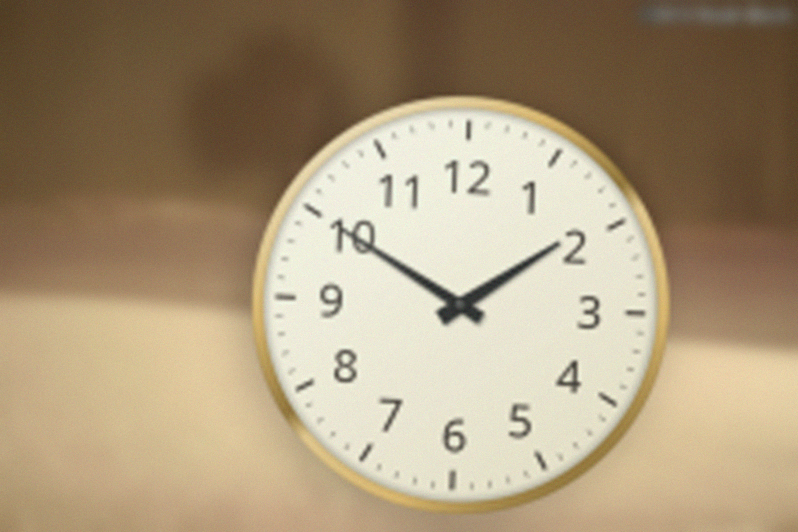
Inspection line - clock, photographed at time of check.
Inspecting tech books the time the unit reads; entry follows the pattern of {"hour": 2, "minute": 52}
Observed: {"hour": 1, "minute": 50}
